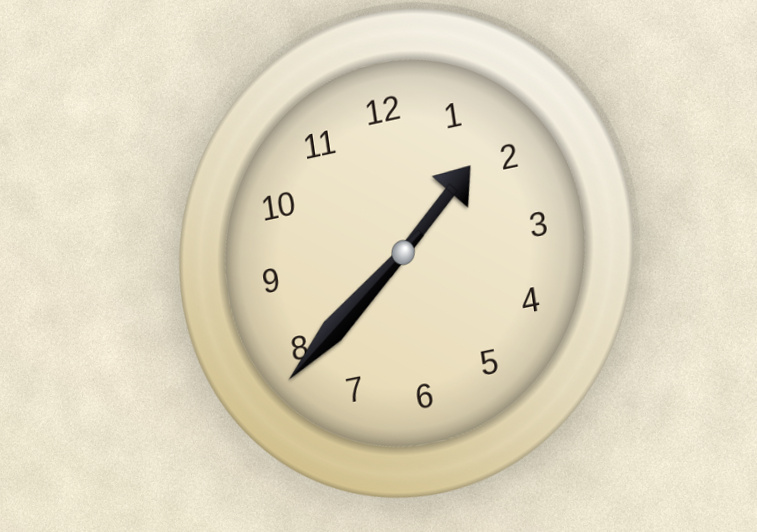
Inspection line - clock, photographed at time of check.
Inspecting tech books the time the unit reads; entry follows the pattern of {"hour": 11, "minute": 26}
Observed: {"hour": 1, "minute": 39}
